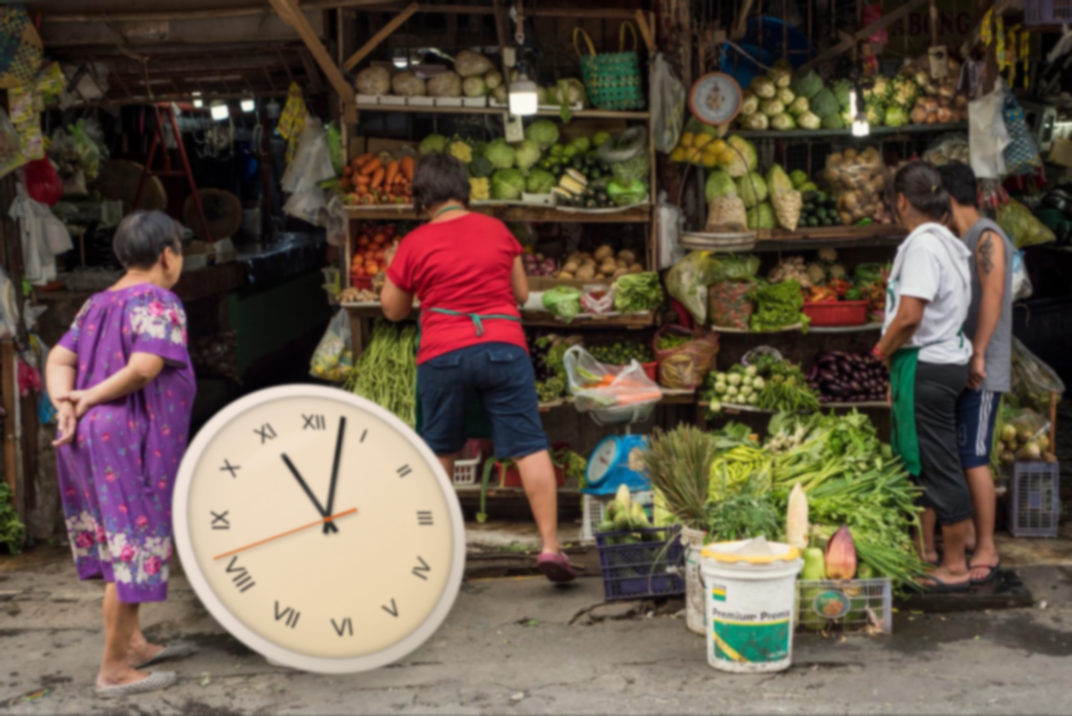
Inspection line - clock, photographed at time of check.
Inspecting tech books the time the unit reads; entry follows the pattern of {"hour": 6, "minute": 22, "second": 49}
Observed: {"hour": 11, "minute": 2, "second": 42}
